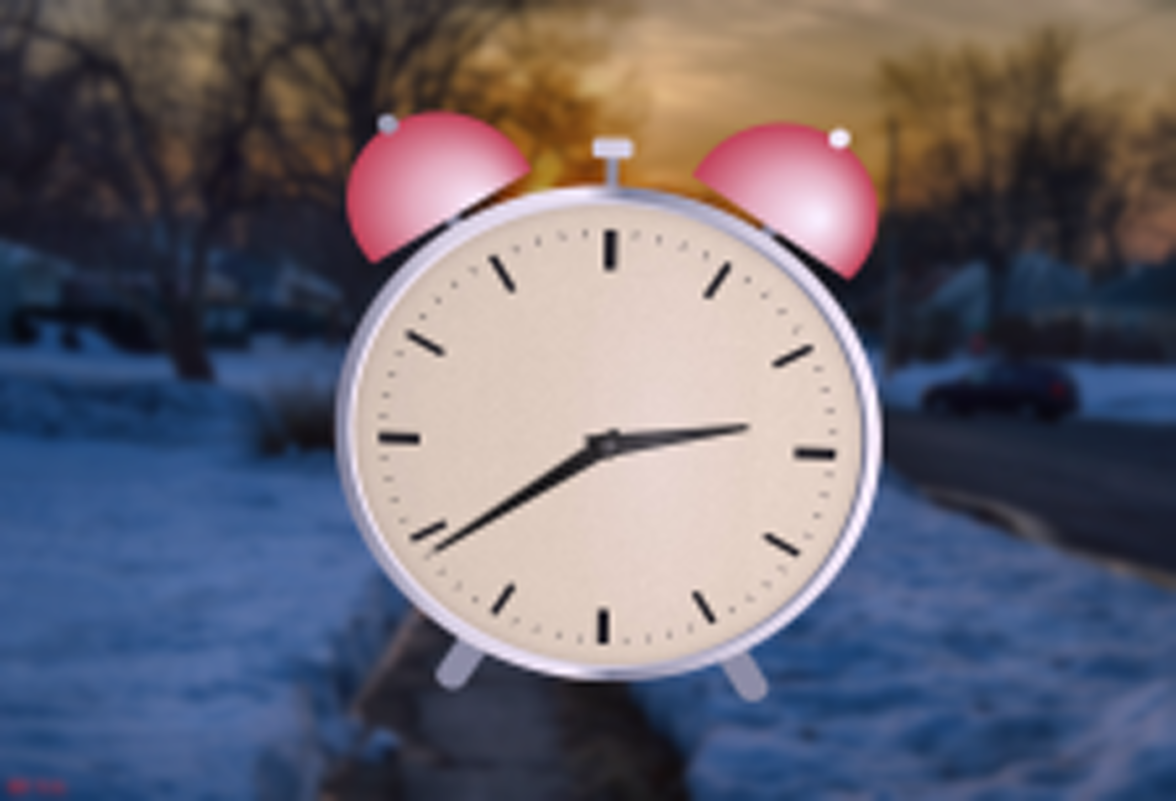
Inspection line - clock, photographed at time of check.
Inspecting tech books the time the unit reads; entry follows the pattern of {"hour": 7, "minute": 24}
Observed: {"hour": 2, "minute": 39}
